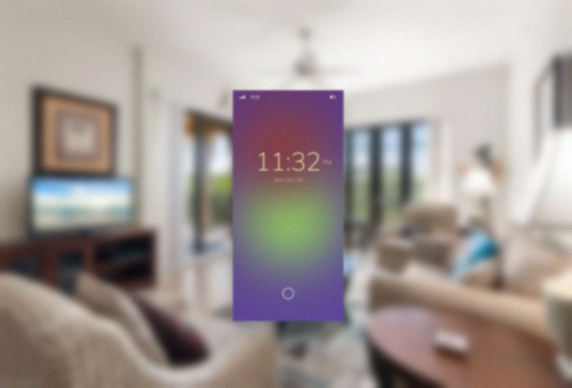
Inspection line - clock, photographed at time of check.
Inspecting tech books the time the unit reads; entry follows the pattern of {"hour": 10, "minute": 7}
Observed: {"hour": 11, "minute": 32}
